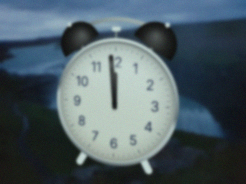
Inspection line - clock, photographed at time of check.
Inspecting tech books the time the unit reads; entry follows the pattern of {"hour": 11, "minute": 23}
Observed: {"hour": 11, "minute": 59}
